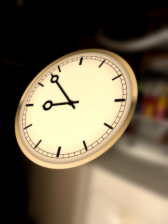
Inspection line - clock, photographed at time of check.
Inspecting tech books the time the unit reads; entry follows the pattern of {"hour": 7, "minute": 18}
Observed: {"hour": 8, "minute": 53}
